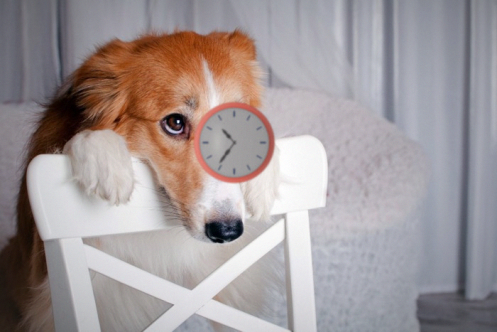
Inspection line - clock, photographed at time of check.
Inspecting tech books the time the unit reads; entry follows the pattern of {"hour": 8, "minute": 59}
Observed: {"hour": 10, "minute": 36}
